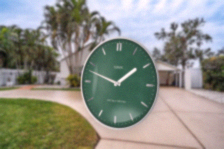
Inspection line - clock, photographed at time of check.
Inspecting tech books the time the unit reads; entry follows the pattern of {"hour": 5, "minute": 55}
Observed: {"hour": 1, "minute": 48}
